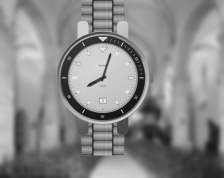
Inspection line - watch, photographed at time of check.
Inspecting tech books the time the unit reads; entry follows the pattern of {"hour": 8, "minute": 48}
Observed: {"hour": 8, "minute": 3}
